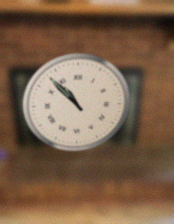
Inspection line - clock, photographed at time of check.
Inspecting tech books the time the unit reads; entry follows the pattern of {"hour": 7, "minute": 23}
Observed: {"hour": 10, "minute": 53}
